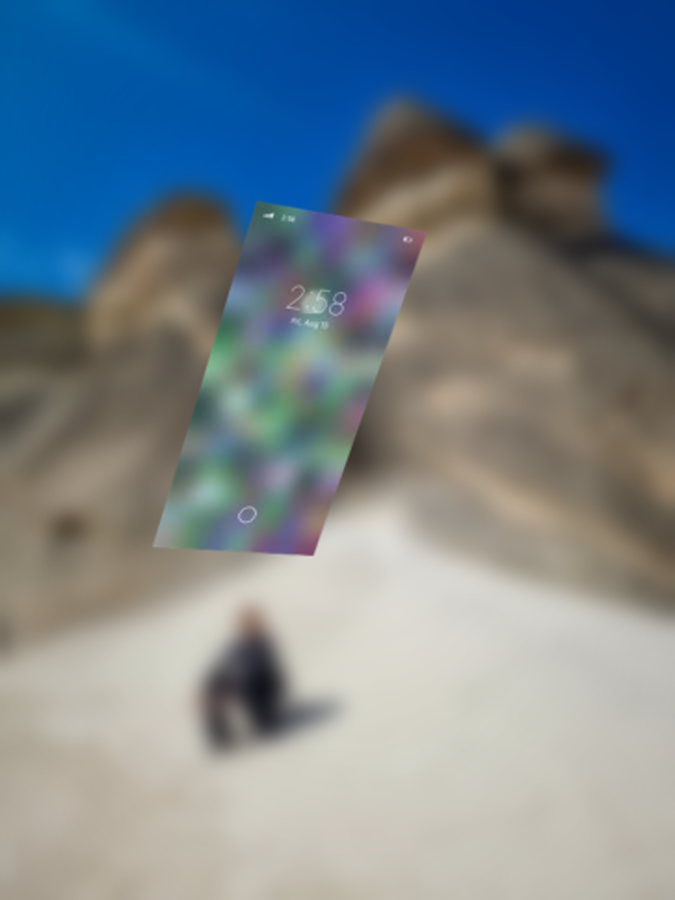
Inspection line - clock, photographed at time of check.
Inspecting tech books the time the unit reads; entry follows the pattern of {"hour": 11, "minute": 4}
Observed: {"hour": 2, "minute": 58}
